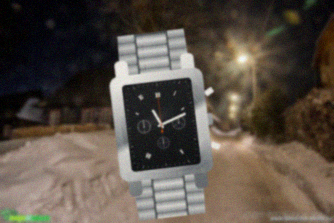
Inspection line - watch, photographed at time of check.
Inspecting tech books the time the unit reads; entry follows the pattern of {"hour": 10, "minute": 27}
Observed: {"hour": 11, "minute": 12}
